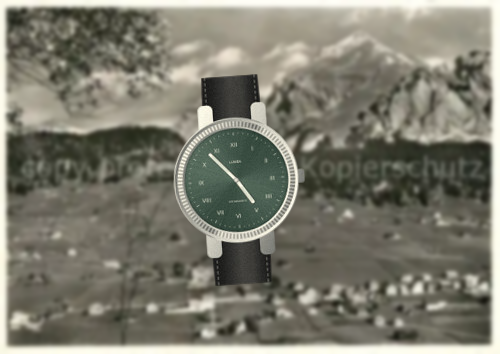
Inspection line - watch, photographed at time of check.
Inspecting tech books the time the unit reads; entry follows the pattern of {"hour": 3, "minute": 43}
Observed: {"hour": 4, "minute": 53}
